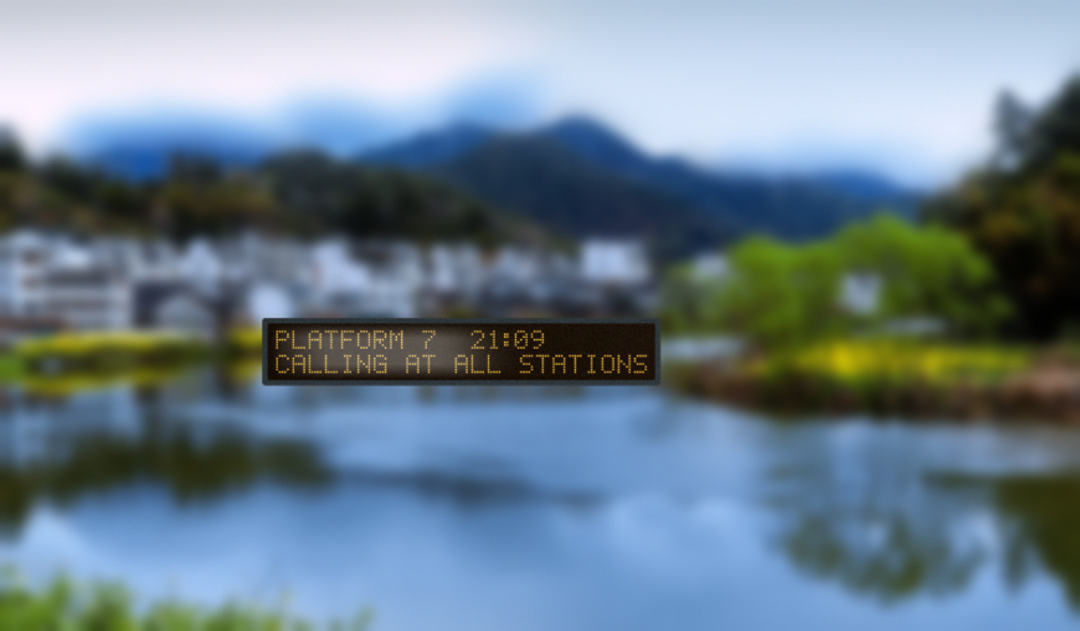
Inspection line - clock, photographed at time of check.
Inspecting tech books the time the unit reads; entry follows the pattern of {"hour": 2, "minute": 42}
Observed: {"hour": 21, "minute": 9}
